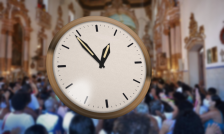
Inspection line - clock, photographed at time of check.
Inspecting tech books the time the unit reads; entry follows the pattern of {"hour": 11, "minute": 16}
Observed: {"hour": 12, "minute": 54}
